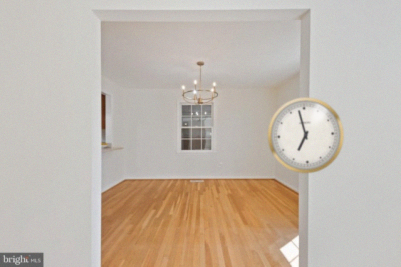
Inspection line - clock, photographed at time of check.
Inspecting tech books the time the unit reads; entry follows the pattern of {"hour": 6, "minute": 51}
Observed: {"hour": 6, "minute": 58}
